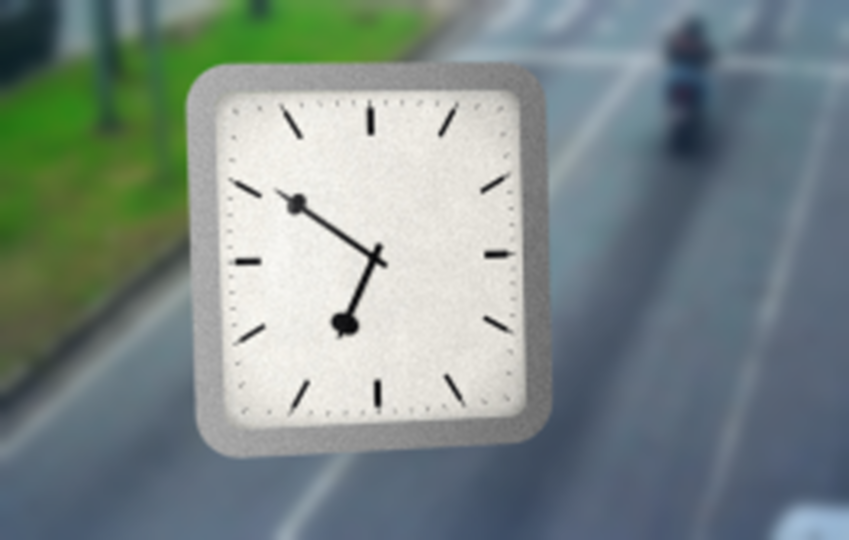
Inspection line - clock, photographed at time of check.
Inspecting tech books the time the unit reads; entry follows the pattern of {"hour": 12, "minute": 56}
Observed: {"hour": 6, "minute": 51}
